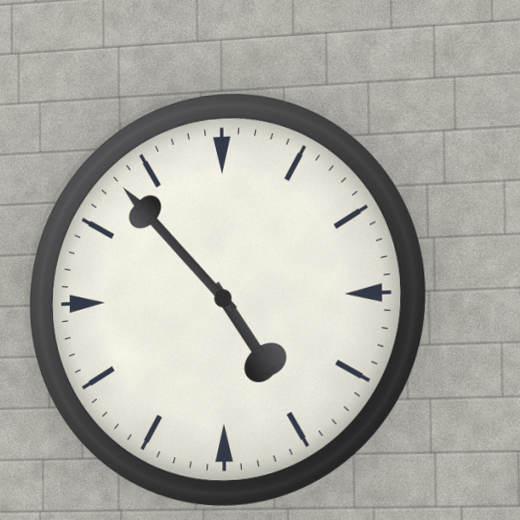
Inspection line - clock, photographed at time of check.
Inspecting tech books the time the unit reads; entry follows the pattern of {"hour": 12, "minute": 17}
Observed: {"hour": 4, "minute": 53}
